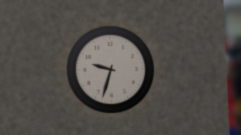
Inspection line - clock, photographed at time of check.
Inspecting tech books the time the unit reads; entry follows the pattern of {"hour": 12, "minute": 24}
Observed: {"hour": 9, "minute": 33}
